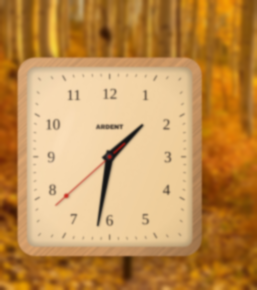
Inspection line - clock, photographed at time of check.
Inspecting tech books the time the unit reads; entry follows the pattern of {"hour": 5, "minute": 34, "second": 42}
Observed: {"hour": 1, "minute": 31, "second": 38}
